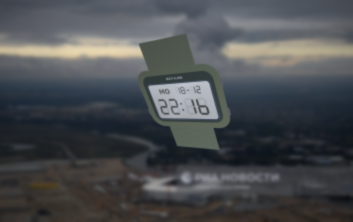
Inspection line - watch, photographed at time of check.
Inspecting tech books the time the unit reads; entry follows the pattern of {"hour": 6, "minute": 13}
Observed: {"hour": 22, "minute": 16}
